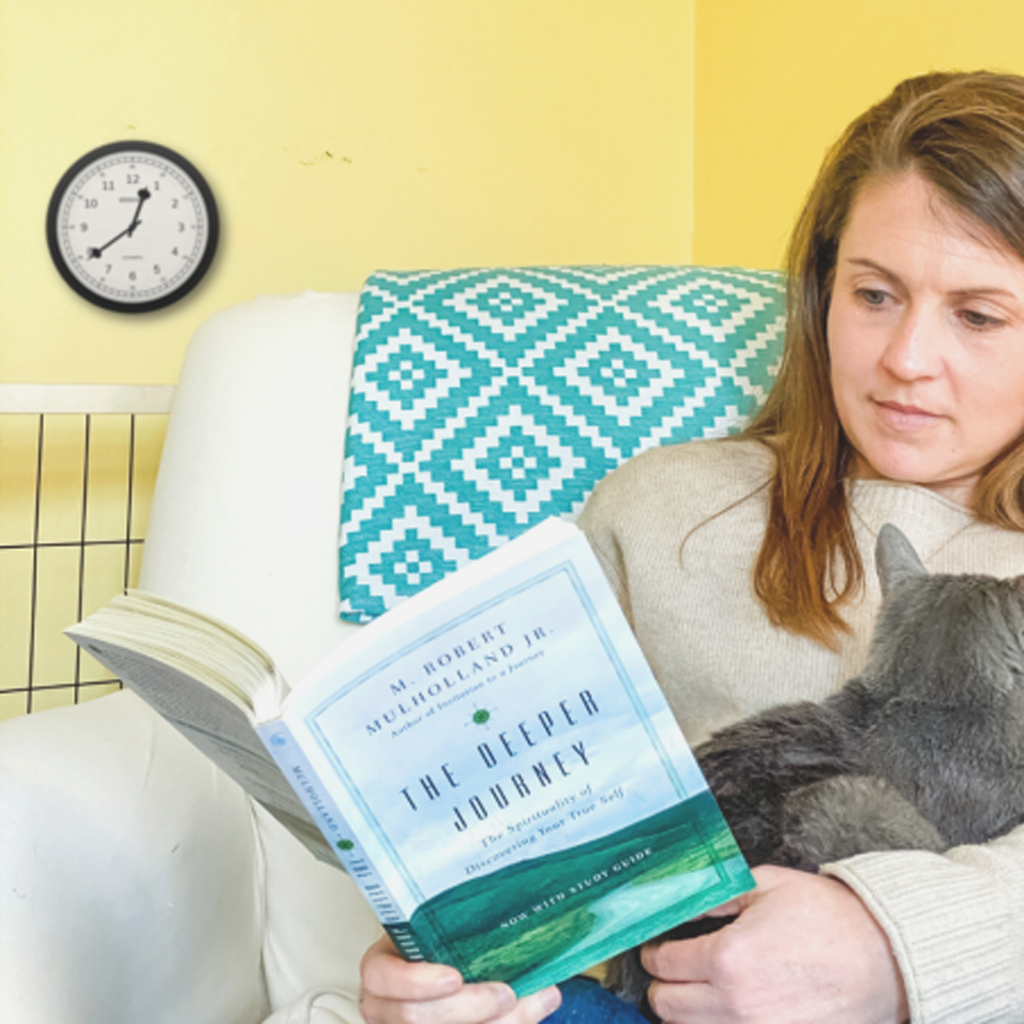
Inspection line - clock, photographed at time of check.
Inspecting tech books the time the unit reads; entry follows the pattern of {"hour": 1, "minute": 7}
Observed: {"hour": 12, "minute": 39}
